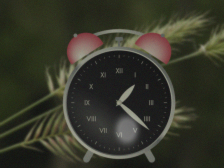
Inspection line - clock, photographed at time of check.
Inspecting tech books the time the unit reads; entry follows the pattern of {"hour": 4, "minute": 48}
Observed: {"hour": 1, "minute": 22}
